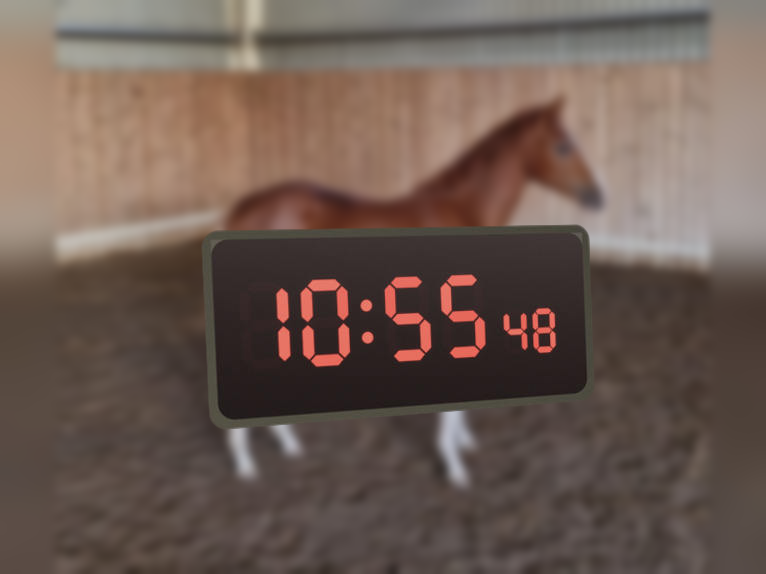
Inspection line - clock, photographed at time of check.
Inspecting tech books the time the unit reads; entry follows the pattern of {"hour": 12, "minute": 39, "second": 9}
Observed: {"hour": 10, "minute": 55, "second": 48}
